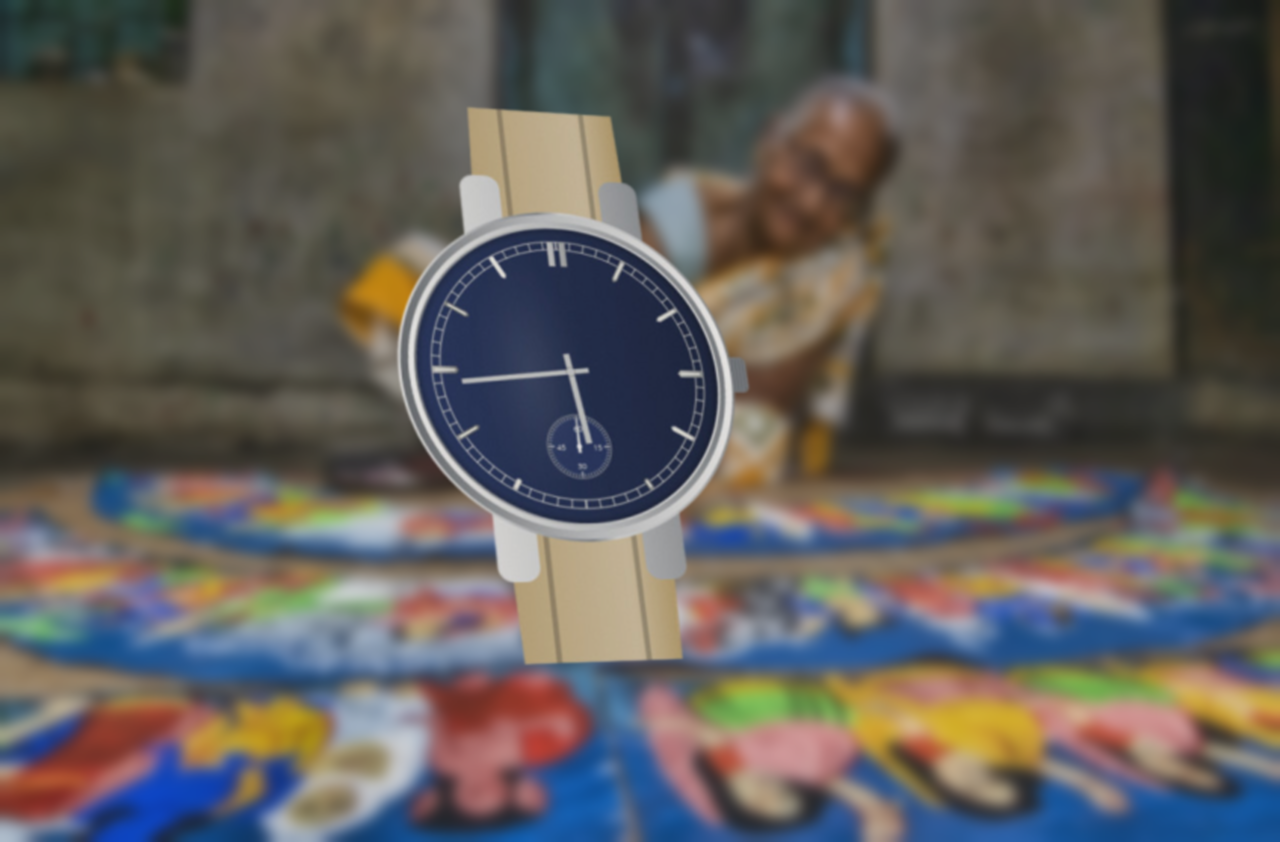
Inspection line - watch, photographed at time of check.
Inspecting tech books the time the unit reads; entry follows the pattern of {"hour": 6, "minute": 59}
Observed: {"hour": 5, "minute": 44}
